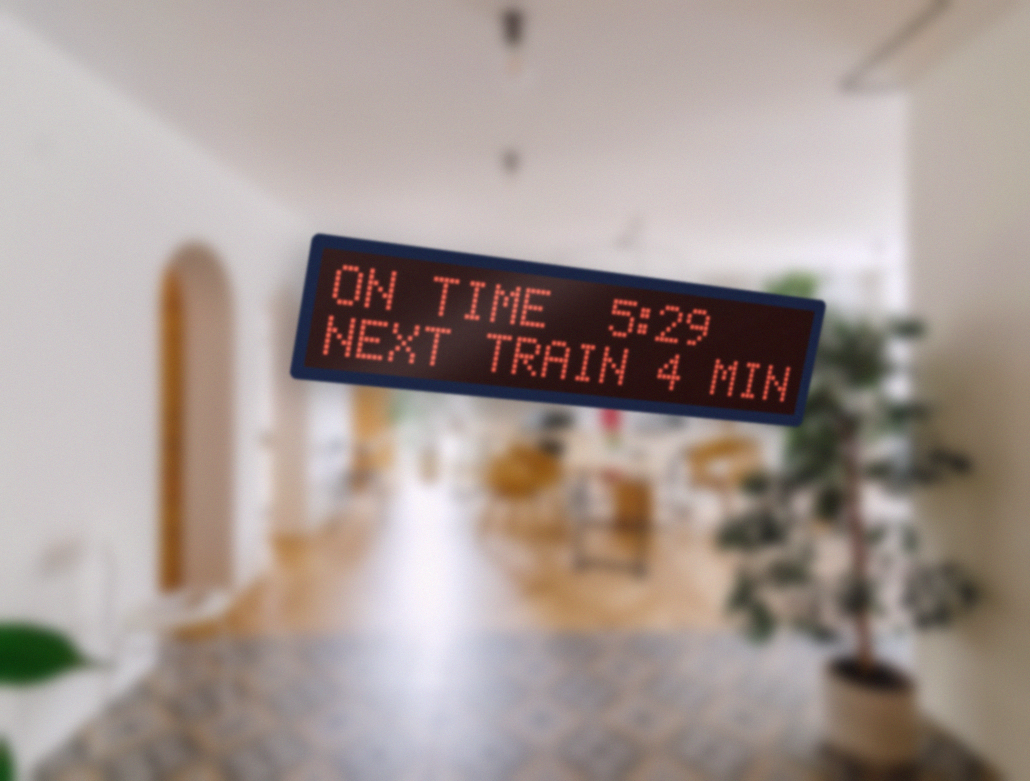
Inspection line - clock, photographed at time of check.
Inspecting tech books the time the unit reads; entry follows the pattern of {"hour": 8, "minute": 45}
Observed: {"hour": 5, "minute": 29}
